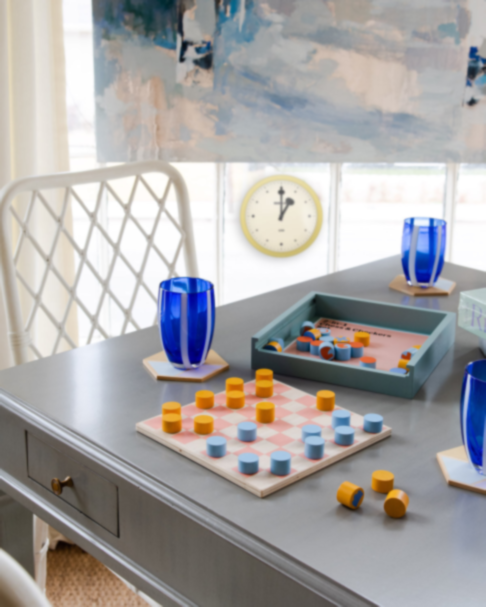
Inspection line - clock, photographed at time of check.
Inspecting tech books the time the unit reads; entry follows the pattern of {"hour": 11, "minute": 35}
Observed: {"hour": 1, "minute": 0}
